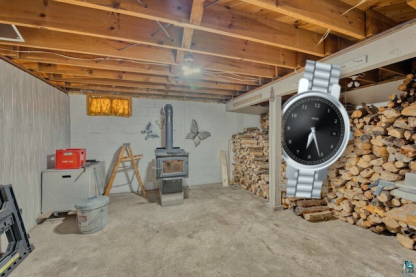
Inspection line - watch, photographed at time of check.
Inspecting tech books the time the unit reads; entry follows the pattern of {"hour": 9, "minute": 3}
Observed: {"hour": 6, "minute": 26}
